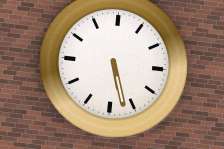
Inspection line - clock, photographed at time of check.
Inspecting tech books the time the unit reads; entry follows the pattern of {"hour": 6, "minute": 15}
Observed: {"hour": 5, "minute": 27}
